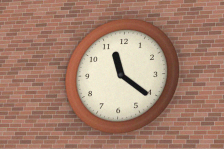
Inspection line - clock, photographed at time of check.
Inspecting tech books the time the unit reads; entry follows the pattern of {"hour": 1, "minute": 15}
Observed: {"hour": 11, "minute": 21}
